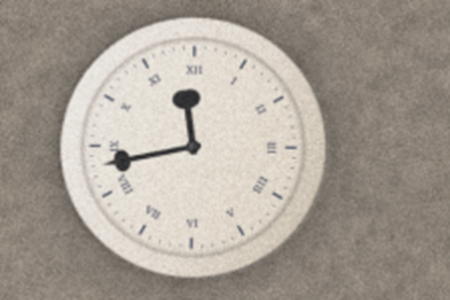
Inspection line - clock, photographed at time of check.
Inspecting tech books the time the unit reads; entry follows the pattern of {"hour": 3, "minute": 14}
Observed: {"hour": 11, "minute": 43}
